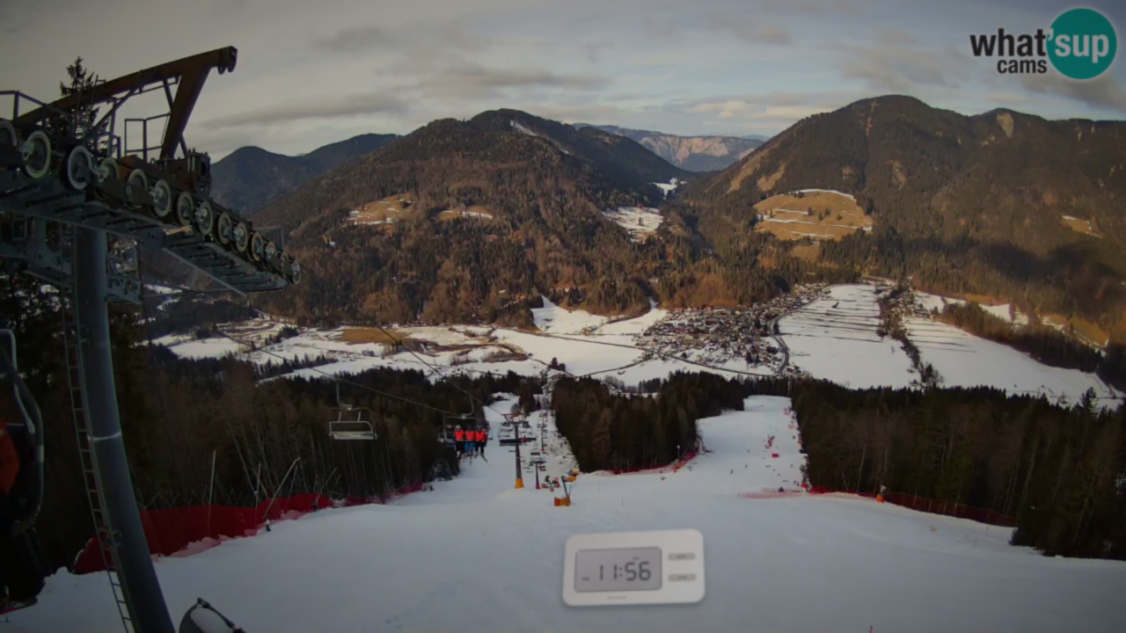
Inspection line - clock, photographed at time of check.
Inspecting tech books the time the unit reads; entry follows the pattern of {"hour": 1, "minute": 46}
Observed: {"hour": 11, "minute": 56}
